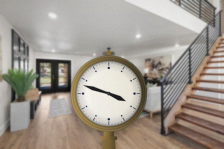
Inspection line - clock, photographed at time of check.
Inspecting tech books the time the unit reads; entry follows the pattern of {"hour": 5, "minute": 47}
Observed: {"hour": 3, "minute": 48}
